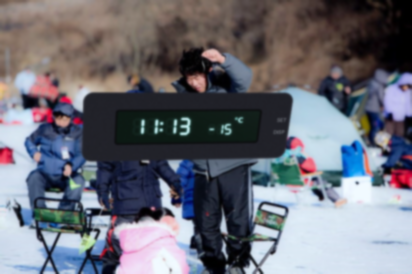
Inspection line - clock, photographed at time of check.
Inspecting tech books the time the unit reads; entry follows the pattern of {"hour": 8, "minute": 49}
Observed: {"hour": 11, "minute": 13}
